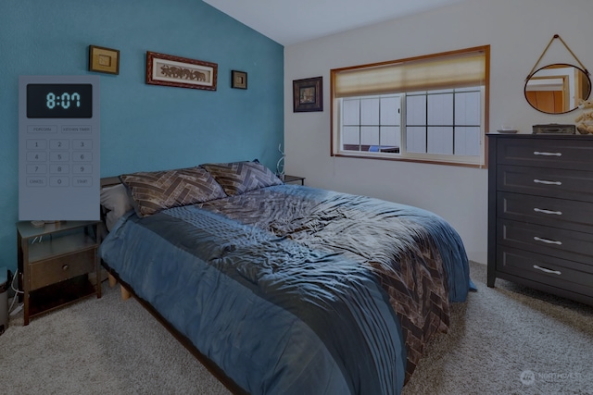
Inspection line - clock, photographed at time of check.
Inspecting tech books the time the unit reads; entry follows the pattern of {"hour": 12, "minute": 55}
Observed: {"hour": 8, "minute": 7}
